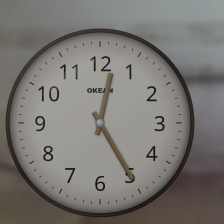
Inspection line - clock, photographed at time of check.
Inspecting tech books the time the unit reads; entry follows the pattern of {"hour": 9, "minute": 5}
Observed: {"hour": 12, "minute": 25}
